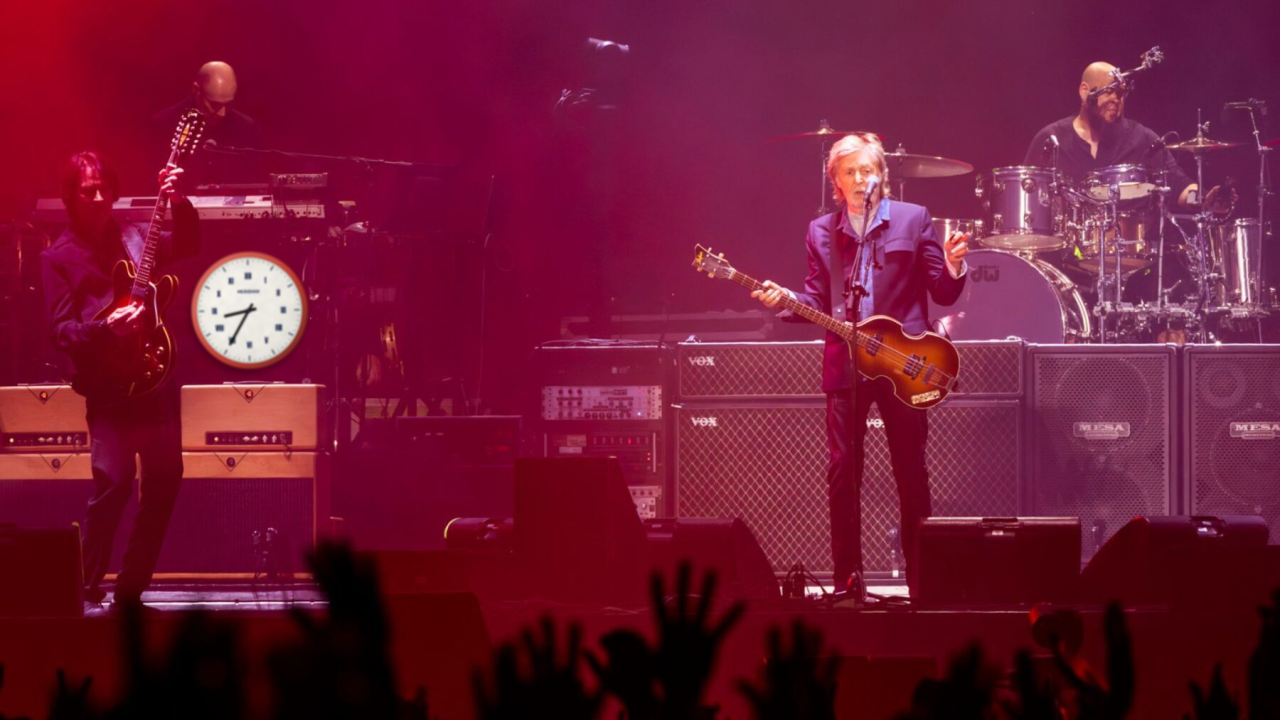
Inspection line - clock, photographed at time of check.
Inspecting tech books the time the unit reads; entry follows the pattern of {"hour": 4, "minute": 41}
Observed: {"hour": 8, "minute": 35}
